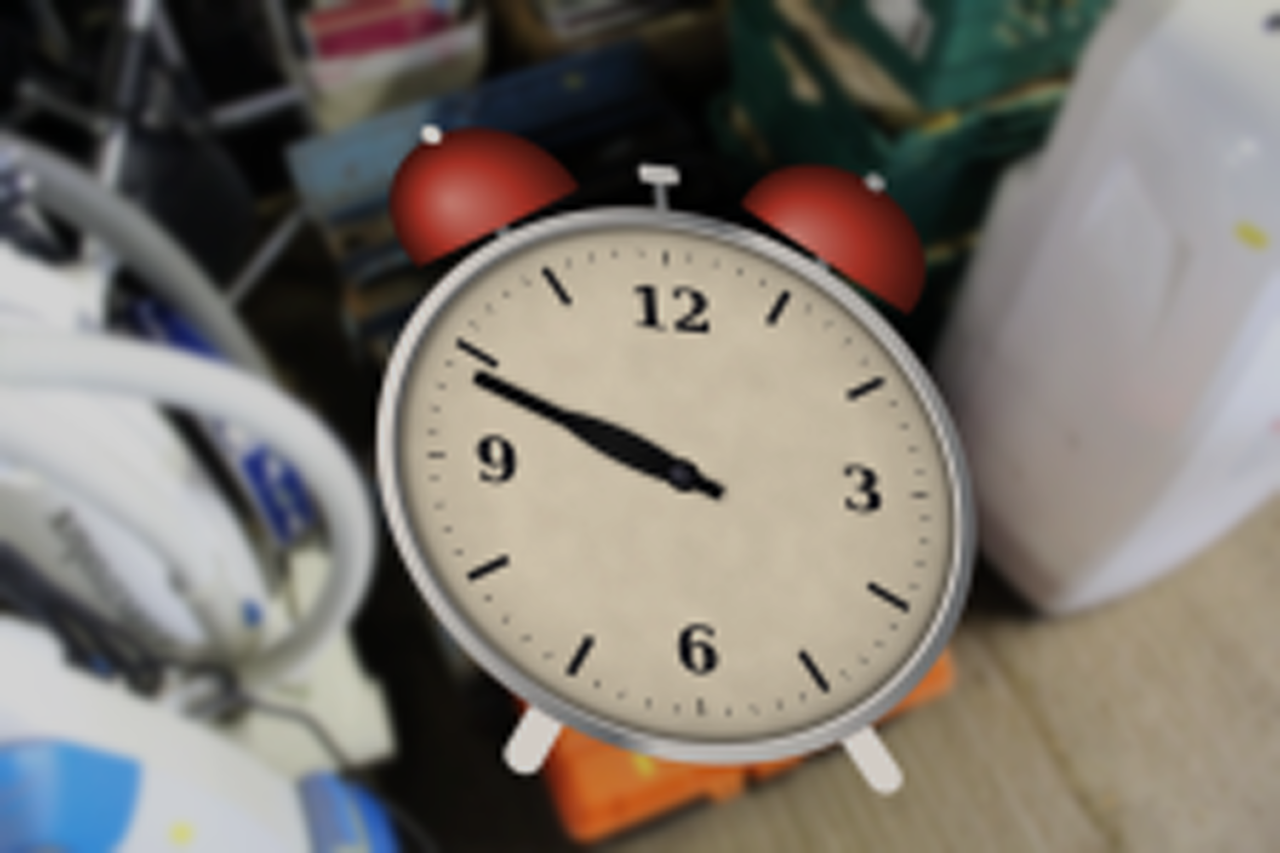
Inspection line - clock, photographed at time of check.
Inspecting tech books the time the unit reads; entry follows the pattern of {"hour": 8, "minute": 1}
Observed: {"hour": 9, "minute": 49}
